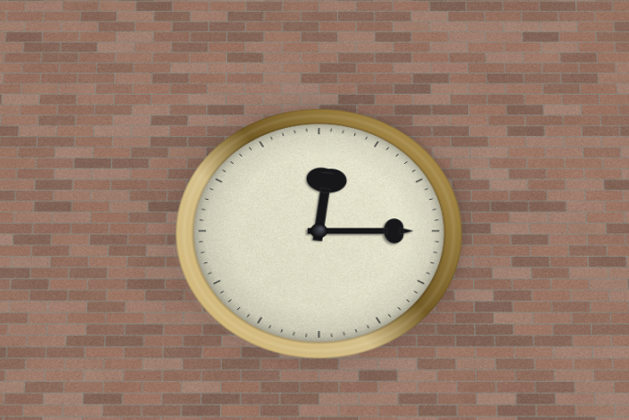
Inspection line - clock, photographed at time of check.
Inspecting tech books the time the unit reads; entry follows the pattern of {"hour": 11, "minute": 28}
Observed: {"hour": 12, "minute": 15}
